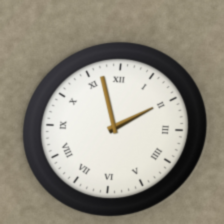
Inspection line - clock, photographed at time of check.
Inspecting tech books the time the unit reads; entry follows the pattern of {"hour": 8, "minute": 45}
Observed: {"hour": 1, "minute": 57}
